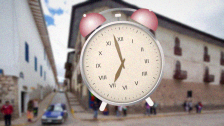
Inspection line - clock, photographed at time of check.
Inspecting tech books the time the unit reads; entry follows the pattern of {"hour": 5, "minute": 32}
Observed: {"hour": 6, "minute": 58}
